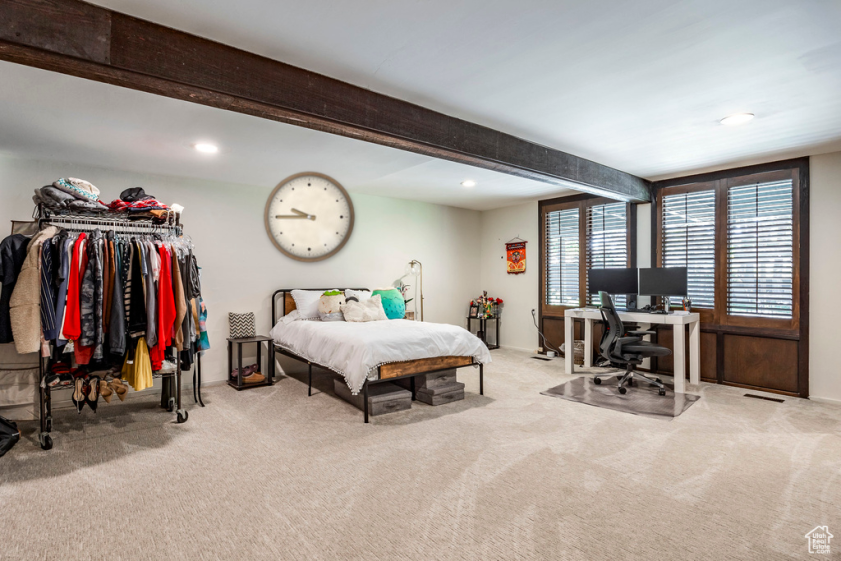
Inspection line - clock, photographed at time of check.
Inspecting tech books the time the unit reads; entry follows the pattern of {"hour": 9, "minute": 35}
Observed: {"hour": 9, "minute": 45}
